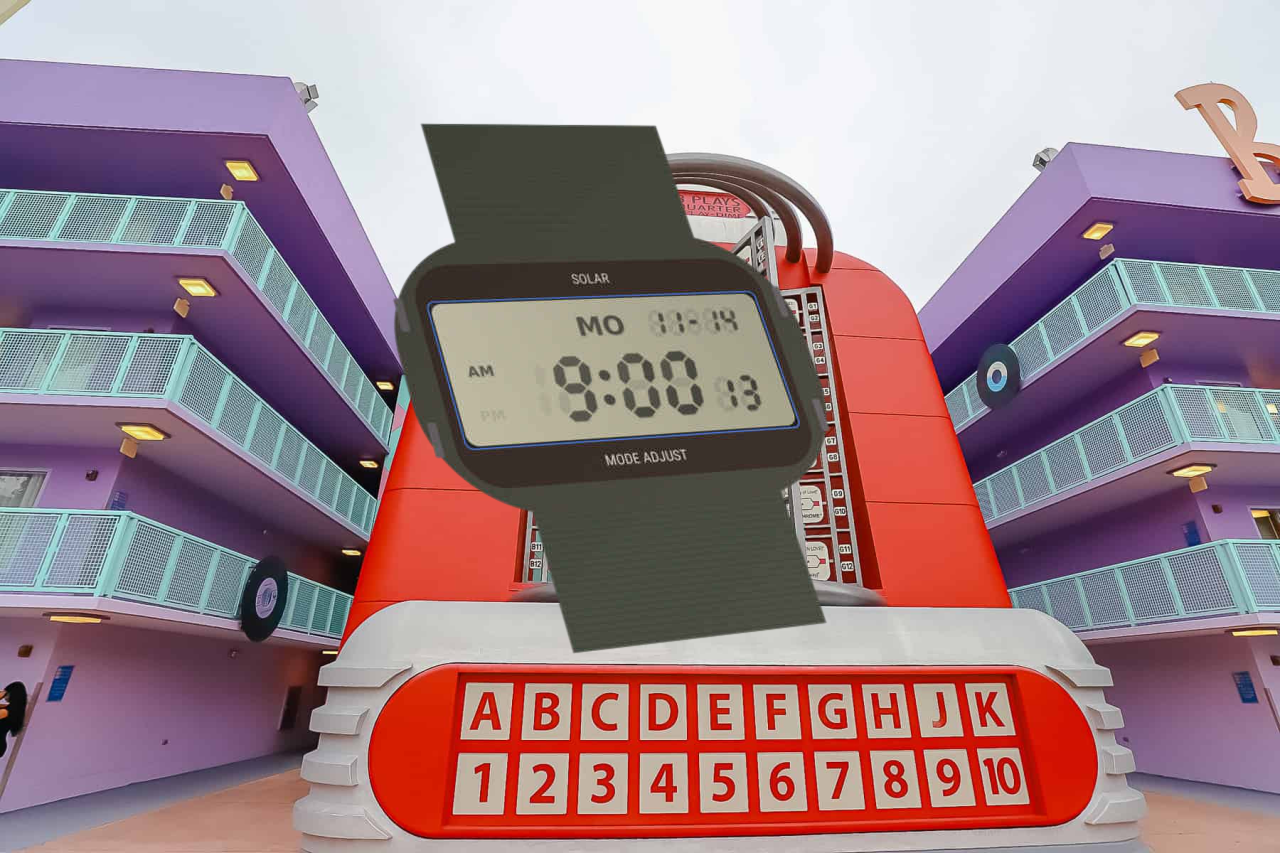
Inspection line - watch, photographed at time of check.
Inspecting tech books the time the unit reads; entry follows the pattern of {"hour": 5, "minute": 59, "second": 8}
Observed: {"hour": 9, "minute": 0, "second": 13}
